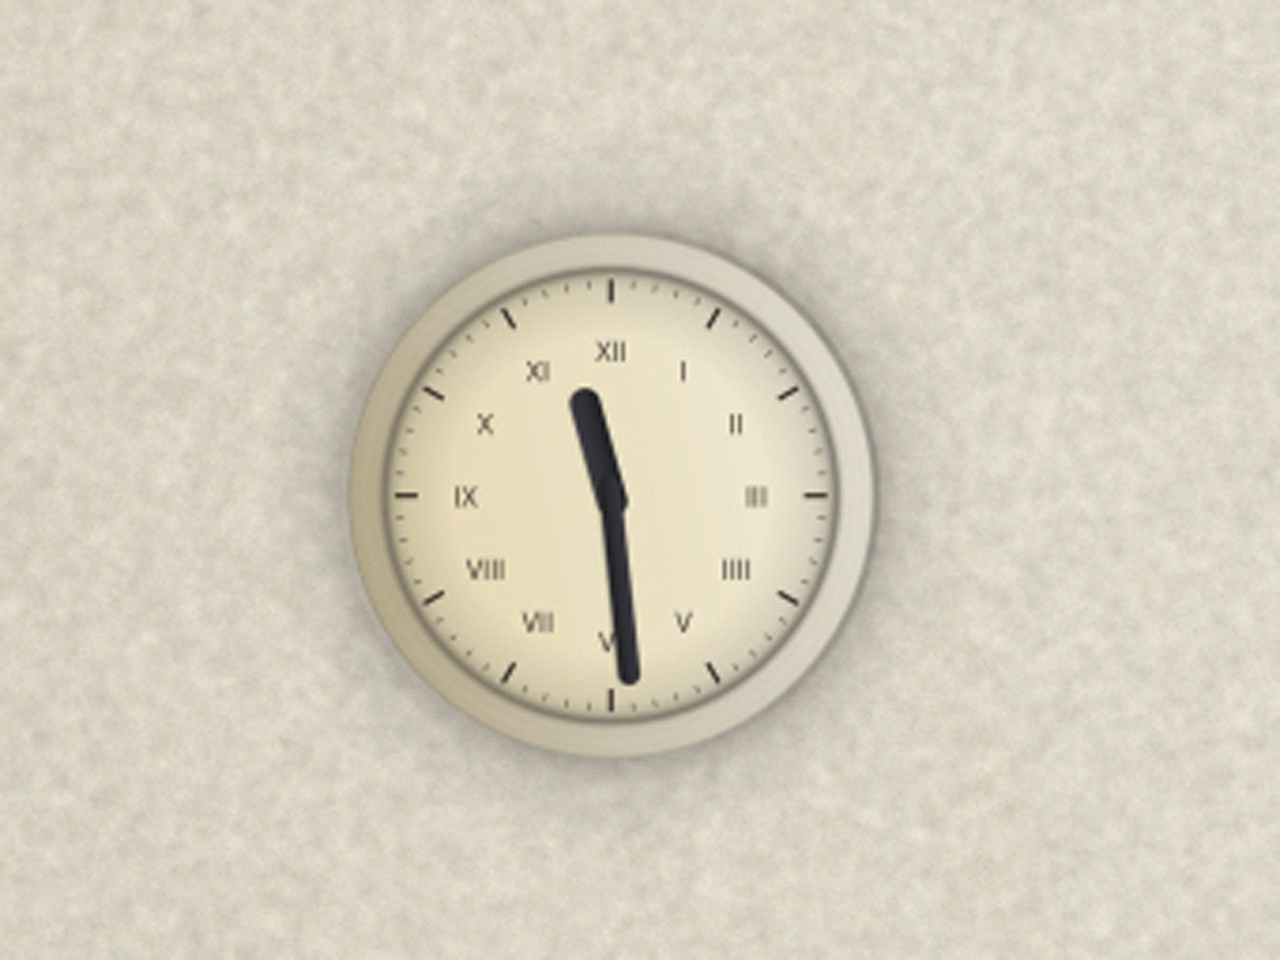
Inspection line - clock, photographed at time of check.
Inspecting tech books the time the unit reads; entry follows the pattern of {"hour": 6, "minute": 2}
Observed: {"hour": 11, "minute": 29}
